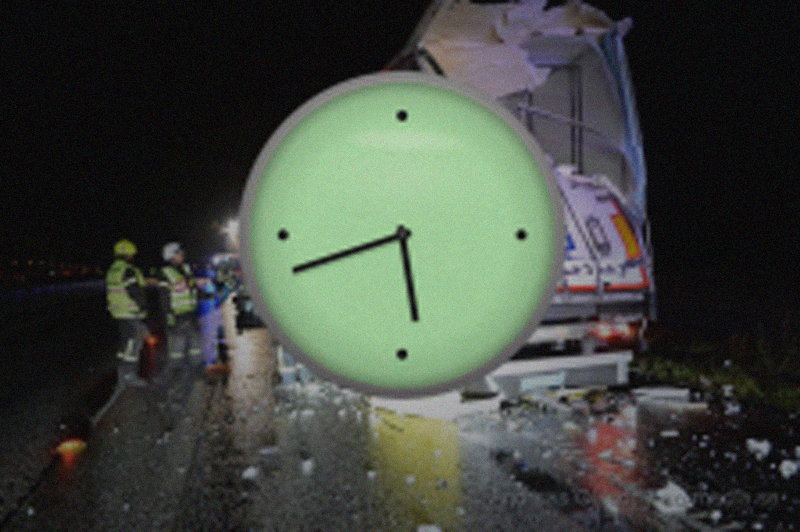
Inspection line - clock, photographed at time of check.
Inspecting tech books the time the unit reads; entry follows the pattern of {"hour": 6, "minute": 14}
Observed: {"hour": 5, "minute": 42}
